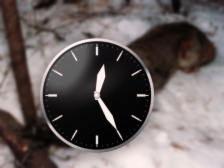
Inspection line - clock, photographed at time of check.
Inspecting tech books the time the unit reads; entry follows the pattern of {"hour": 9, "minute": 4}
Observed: {"hour": 12, "minute": 25}
